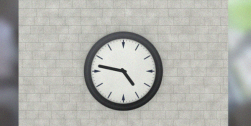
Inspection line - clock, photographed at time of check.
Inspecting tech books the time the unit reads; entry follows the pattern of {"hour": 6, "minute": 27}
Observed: {"hour": 4, "minute": 47}
